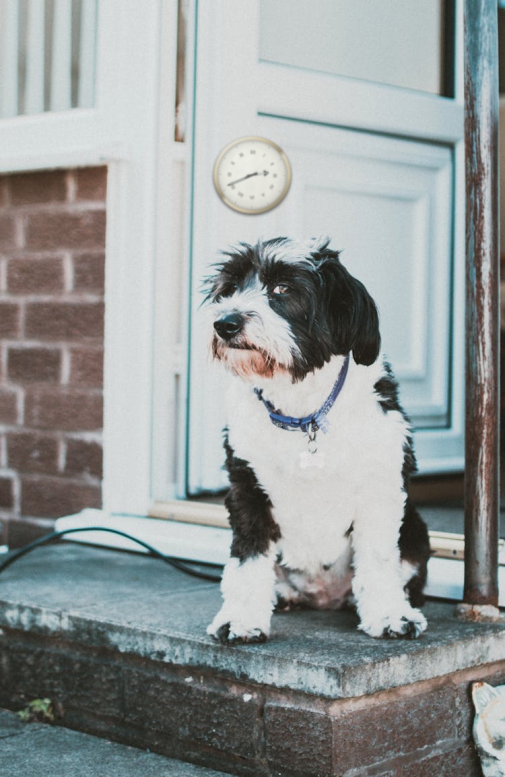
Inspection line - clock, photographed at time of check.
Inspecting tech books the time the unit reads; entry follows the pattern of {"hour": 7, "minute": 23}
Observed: {"hour": 2, "minute": 41}
